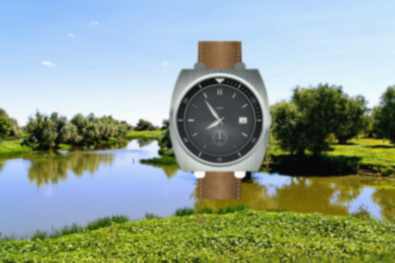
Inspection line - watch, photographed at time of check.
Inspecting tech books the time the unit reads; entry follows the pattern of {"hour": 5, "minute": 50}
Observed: {"hour": 7, "minute": 54}
